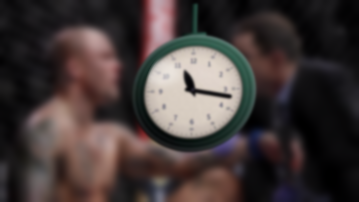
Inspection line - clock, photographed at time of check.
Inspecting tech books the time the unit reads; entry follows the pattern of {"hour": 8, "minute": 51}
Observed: {"hour": 11, "minute": 17}
